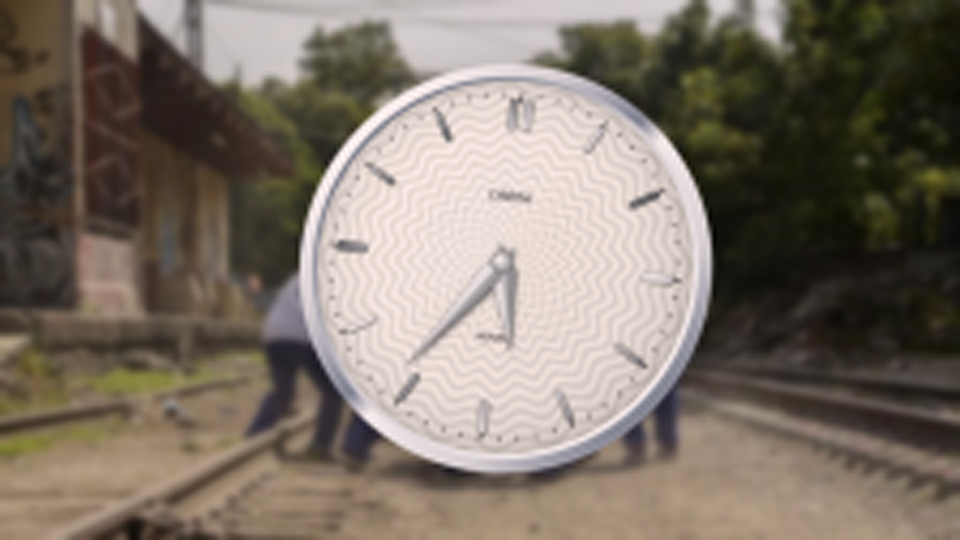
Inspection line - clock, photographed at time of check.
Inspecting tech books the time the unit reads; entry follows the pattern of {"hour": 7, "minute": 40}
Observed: {"hour": 5, "minute": 36}
